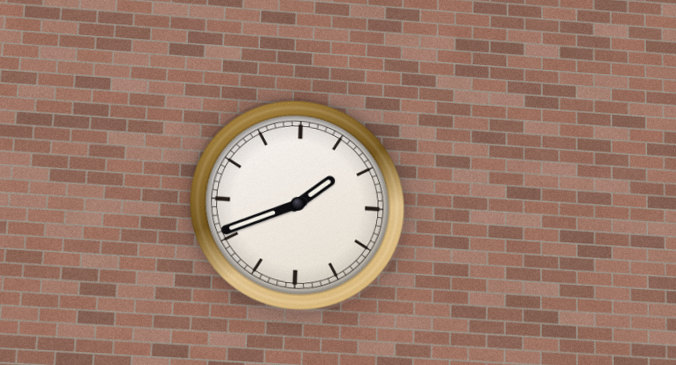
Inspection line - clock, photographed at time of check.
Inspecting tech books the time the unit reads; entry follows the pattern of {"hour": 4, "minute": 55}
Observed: {"hour": 1, "minute": 41}
